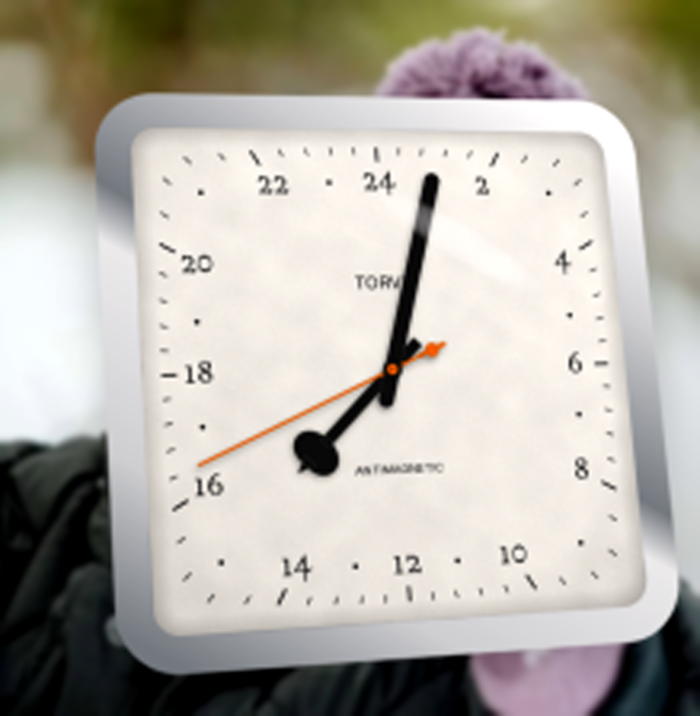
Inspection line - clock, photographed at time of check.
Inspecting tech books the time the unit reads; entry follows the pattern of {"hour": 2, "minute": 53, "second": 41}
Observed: {"hour": 15, "minute": 2, "second": 41}
